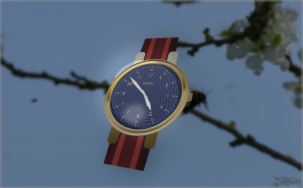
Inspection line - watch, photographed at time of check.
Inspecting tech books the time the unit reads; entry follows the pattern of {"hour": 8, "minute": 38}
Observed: {"hour": 4, "minute": 52}
